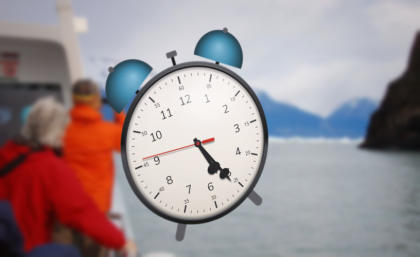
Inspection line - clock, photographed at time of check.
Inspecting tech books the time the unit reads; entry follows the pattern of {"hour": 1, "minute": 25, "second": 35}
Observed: {"hour": 5, "minute": 25, "second": 46}
